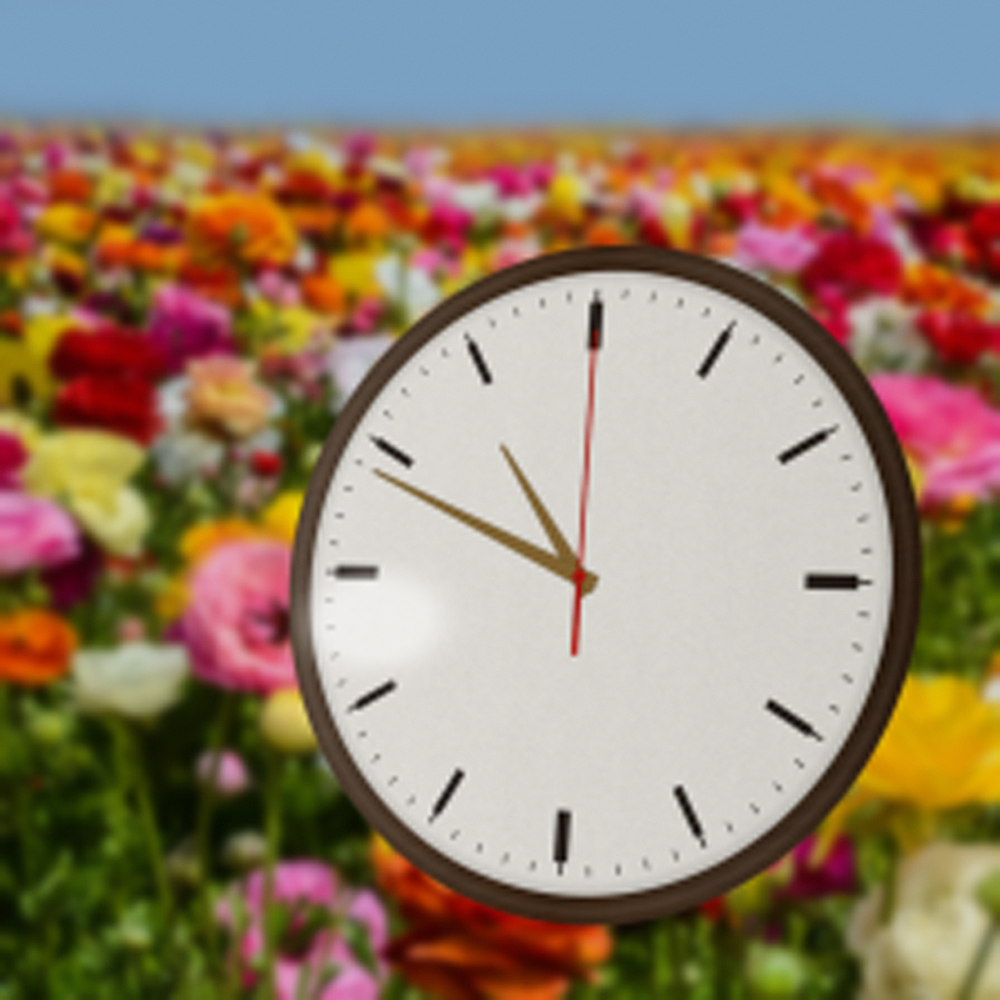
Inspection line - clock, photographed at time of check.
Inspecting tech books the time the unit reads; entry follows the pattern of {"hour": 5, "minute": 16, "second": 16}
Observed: {"hour": 10, "minute": 49, "second": 0}
